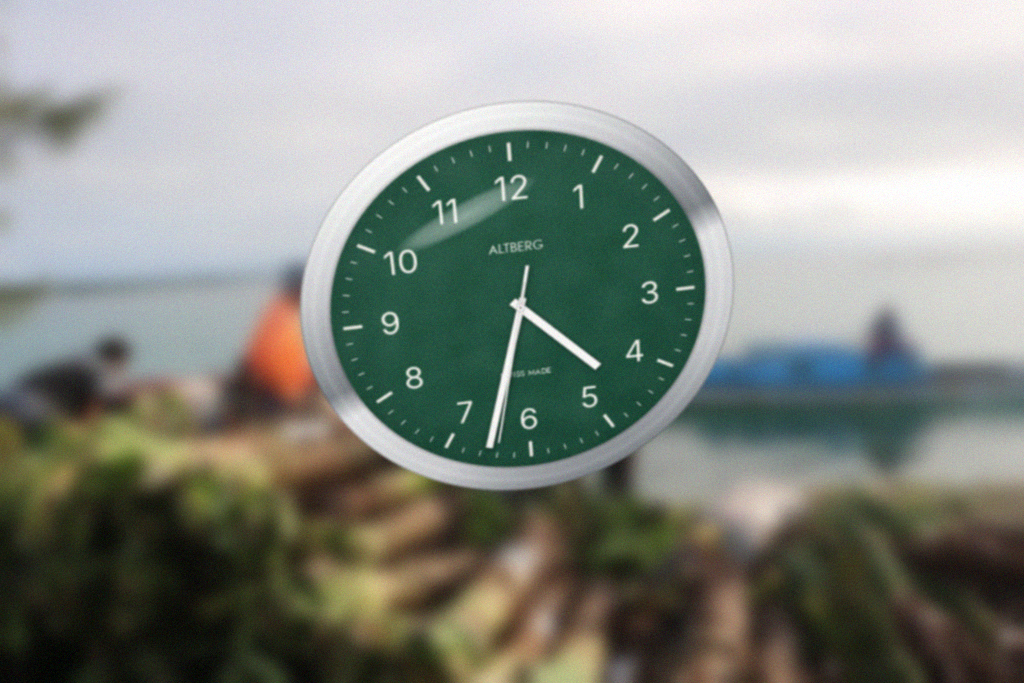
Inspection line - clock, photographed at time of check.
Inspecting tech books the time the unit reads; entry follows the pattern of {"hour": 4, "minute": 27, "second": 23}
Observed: {"hour": 4, "minute": 32, "second": 32}
